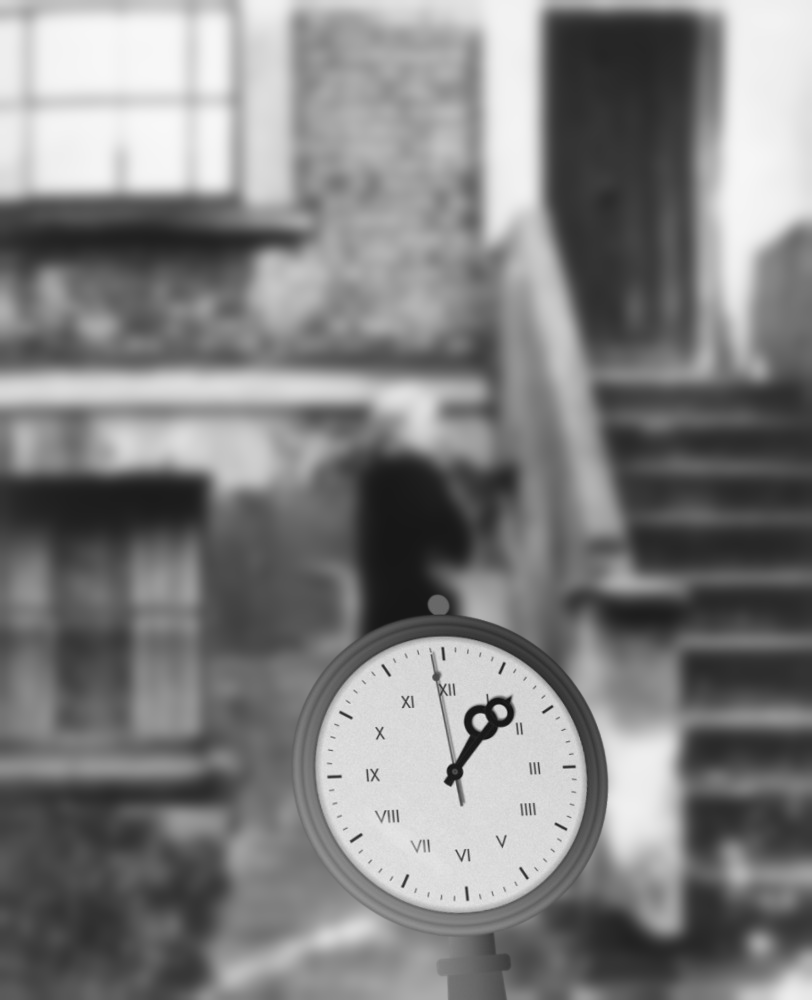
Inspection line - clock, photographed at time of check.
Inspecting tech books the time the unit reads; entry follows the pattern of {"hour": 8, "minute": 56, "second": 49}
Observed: {"hour": 1, "minute": 6, "second": 59}
